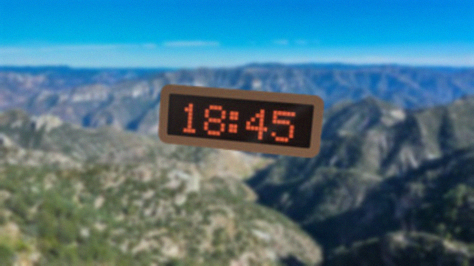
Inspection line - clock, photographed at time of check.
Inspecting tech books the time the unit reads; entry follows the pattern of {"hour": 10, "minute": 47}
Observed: {"hour": 18, "minute": 45}
